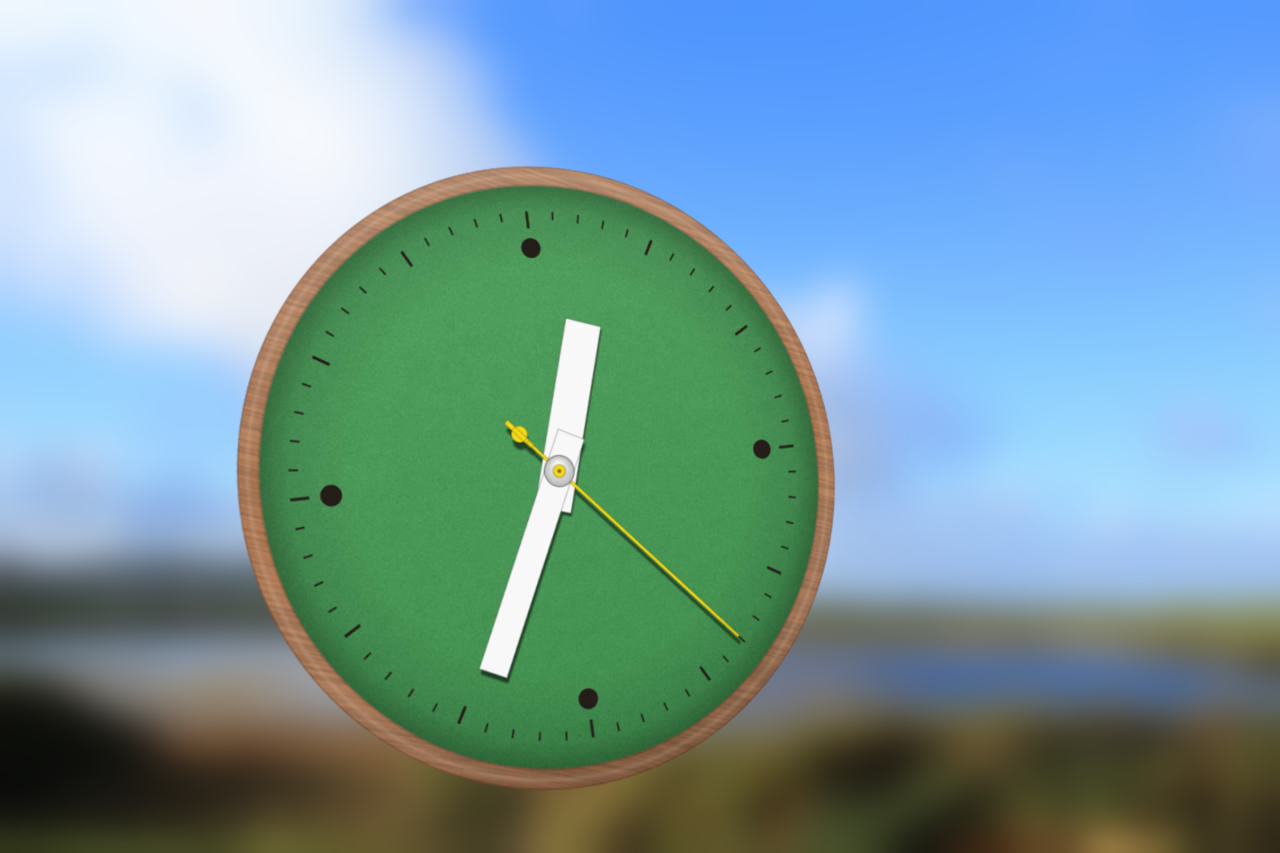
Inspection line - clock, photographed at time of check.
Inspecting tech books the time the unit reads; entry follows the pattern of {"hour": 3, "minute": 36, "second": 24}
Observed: {"hour": 12, "minute": 34, "second": 23}
